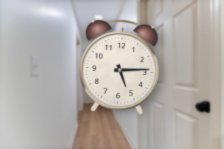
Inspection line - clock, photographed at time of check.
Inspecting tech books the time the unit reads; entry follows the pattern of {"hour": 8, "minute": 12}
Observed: {"hour": 5, "minute": 14}
